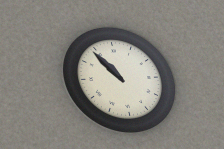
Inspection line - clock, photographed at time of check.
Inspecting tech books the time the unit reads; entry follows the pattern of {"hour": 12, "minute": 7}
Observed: {"hour": 10, "minute": 54}
